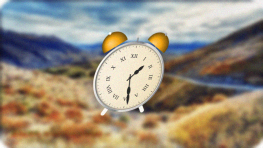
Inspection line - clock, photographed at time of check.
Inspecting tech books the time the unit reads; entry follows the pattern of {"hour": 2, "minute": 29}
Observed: {"hour": 1, "minute": 29}
